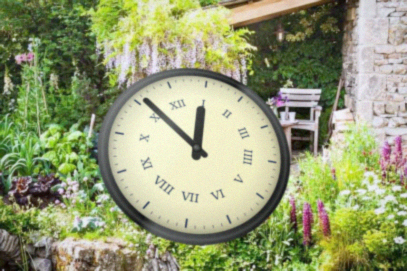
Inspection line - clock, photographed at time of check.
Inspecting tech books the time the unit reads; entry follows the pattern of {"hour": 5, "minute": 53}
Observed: {"hour": 12, "minute": 56}
